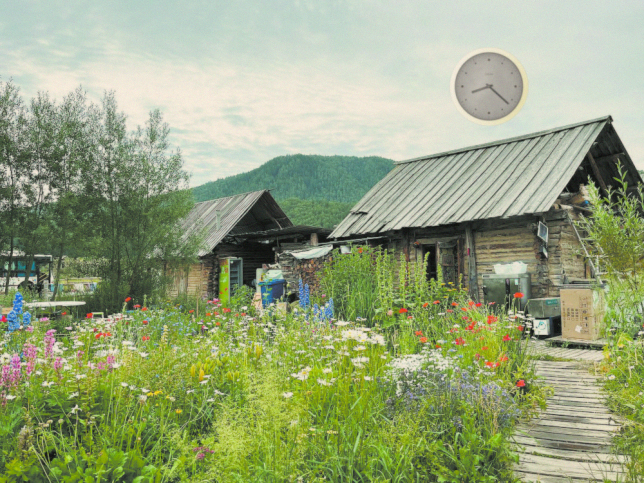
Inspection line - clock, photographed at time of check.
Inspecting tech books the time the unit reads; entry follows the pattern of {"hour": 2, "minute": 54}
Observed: {"hour": 8, "minute": 22}
